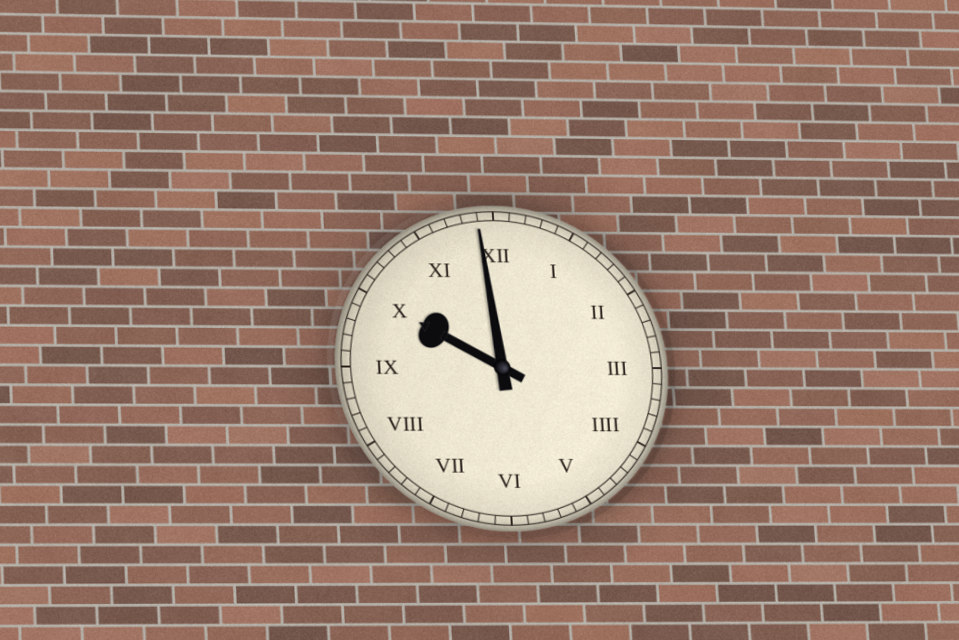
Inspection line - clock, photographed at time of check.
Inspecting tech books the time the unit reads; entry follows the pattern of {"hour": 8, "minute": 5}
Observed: {"hour": 9, "minute": 59}
